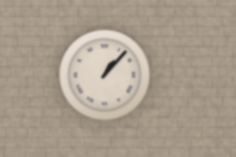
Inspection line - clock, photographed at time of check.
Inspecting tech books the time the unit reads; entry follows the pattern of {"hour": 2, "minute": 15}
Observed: {"hour": 1, "minute": 7}
